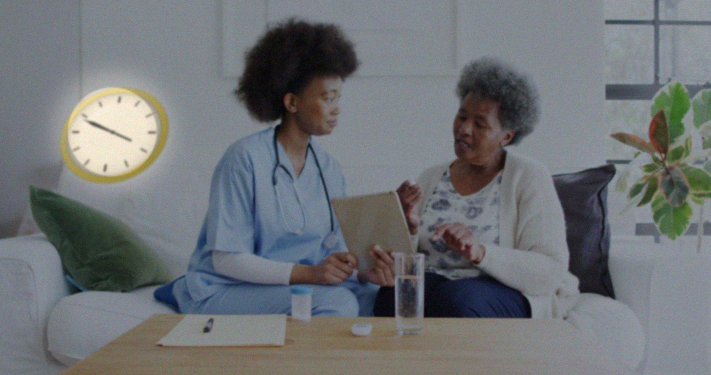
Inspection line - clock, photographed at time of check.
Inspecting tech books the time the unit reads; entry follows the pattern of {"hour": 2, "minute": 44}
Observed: {"hour": 3, "minute": 49}
